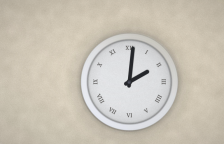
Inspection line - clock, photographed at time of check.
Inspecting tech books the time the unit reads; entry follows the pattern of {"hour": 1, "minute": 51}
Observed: {"hour": 2, "minute": 1}
